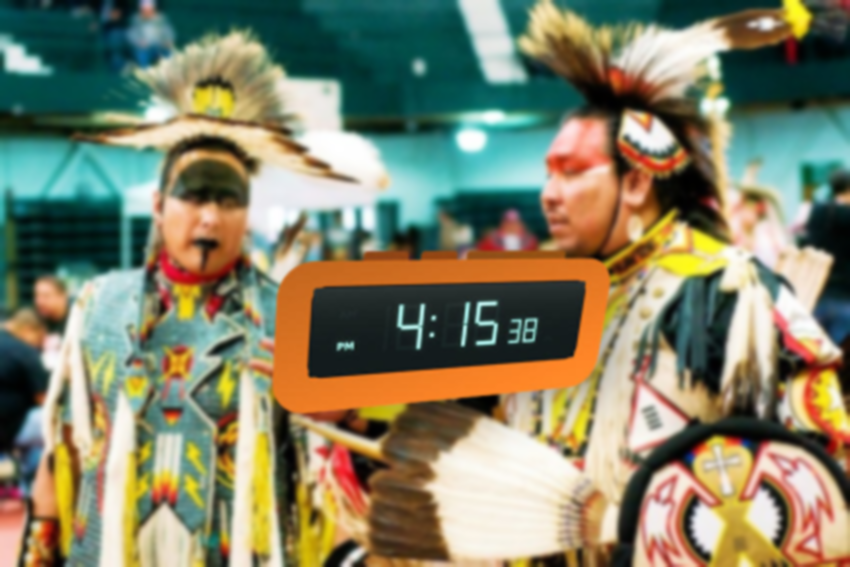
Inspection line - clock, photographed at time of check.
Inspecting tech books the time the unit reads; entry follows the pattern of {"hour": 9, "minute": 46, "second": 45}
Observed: {"hour": 4, "minute": 15, "second": 38}
